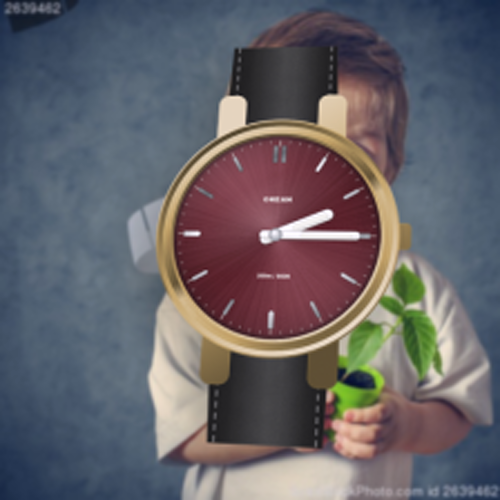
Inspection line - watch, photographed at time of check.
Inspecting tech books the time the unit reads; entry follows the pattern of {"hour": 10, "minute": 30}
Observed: {"hour": 2, "minute": 15}
